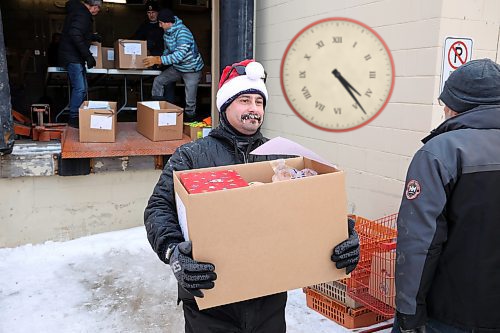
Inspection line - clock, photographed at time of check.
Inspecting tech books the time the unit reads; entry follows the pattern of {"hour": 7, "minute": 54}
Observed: {"hour": 4, "minute": 24}
